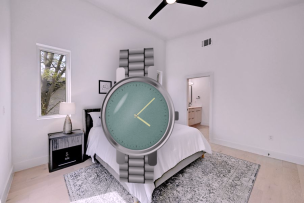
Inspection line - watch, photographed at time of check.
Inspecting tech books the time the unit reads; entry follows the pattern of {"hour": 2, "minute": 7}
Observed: {"hour": 4, "minute": 8}
